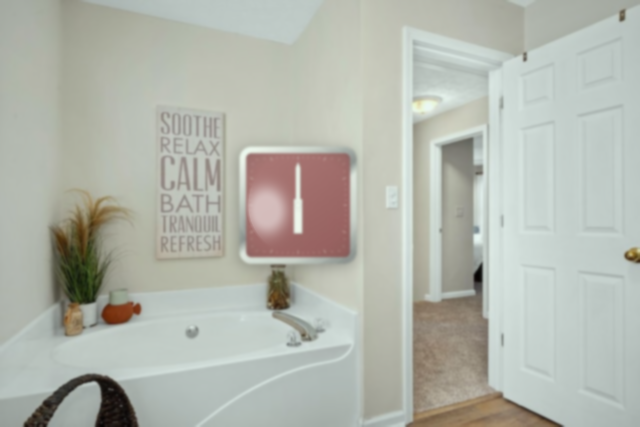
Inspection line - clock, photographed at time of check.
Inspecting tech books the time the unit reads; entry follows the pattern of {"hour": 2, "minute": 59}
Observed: {"hour": 6, "minute": 0}
